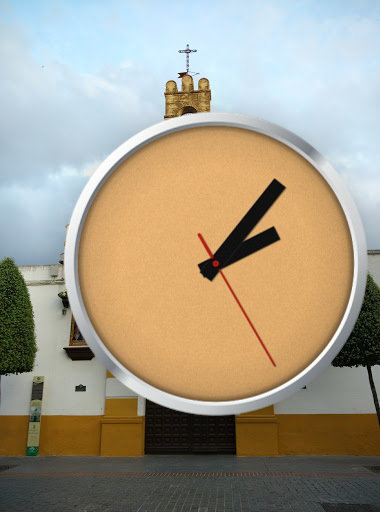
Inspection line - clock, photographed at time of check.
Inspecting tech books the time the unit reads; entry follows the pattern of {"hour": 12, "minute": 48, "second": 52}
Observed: {"hour": 2, "minute": 6, "second": 25}
